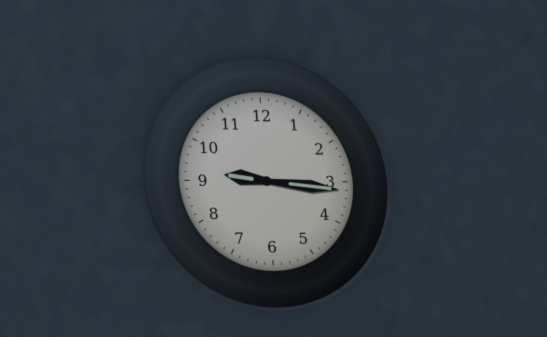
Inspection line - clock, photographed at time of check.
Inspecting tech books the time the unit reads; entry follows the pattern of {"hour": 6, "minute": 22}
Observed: {"hour": 9, "minute": 16}
